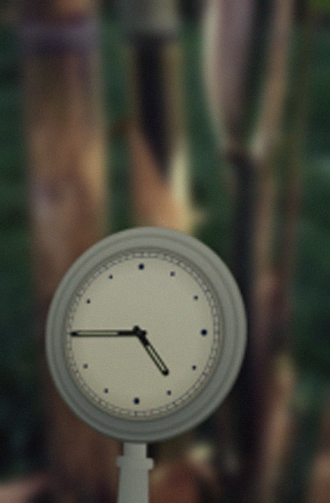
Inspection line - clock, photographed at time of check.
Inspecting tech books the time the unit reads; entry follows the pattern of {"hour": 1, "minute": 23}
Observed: {"hour": 4, "minute": 45}
